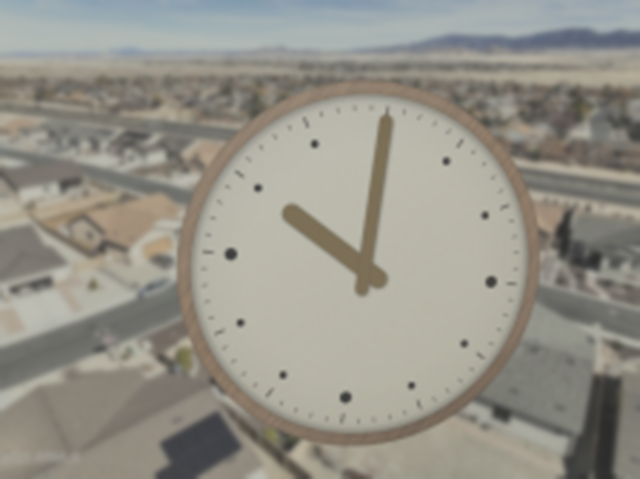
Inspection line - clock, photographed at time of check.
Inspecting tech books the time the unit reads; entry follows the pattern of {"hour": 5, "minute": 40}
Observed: {"hour": 10, "minute": 0}
